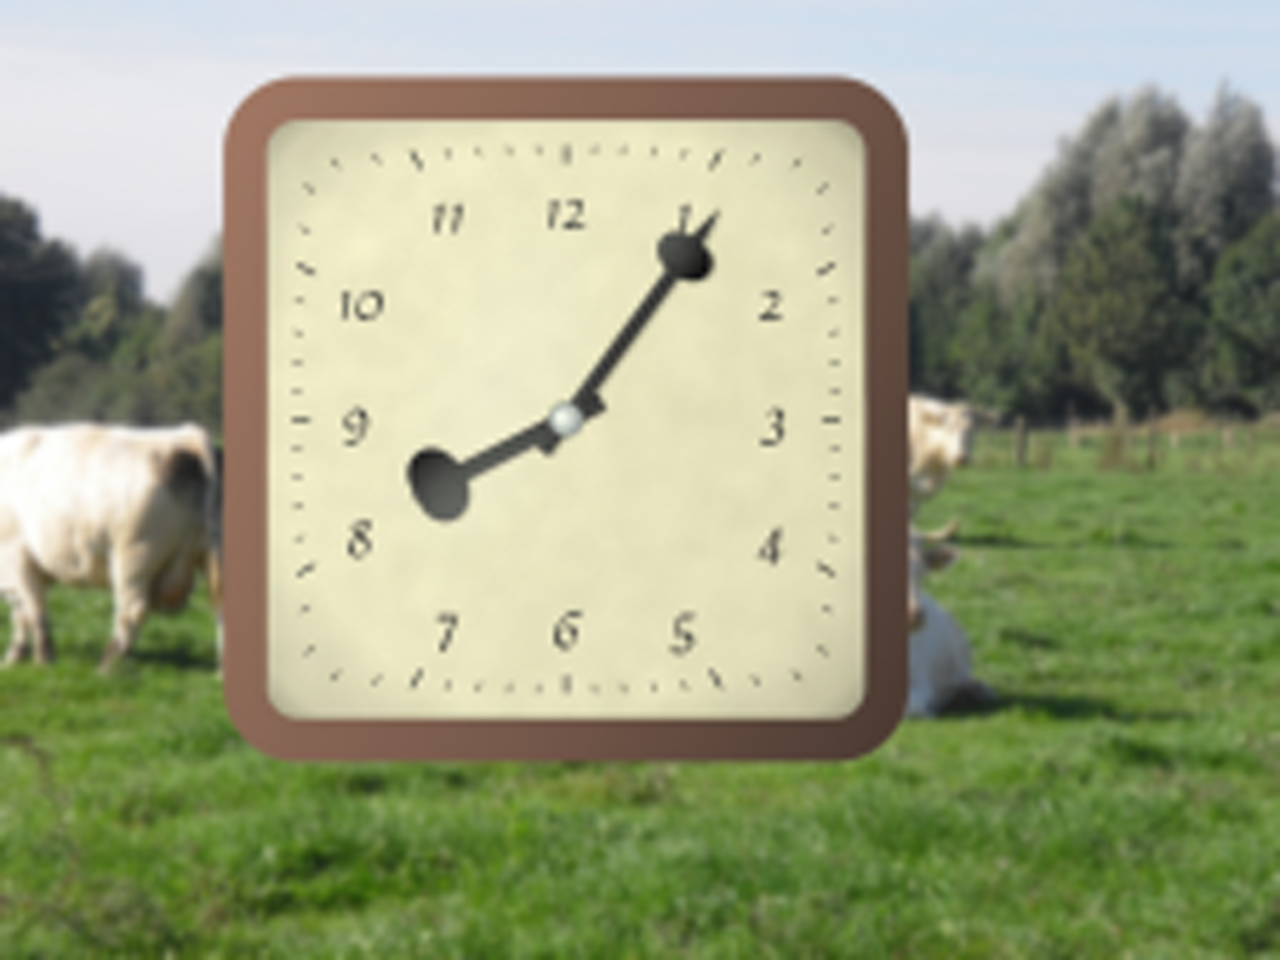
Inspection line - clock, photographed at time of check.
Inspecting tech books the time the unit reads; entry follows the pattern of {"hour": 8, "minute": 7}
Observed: {"hour": 8, "minute": 6}
